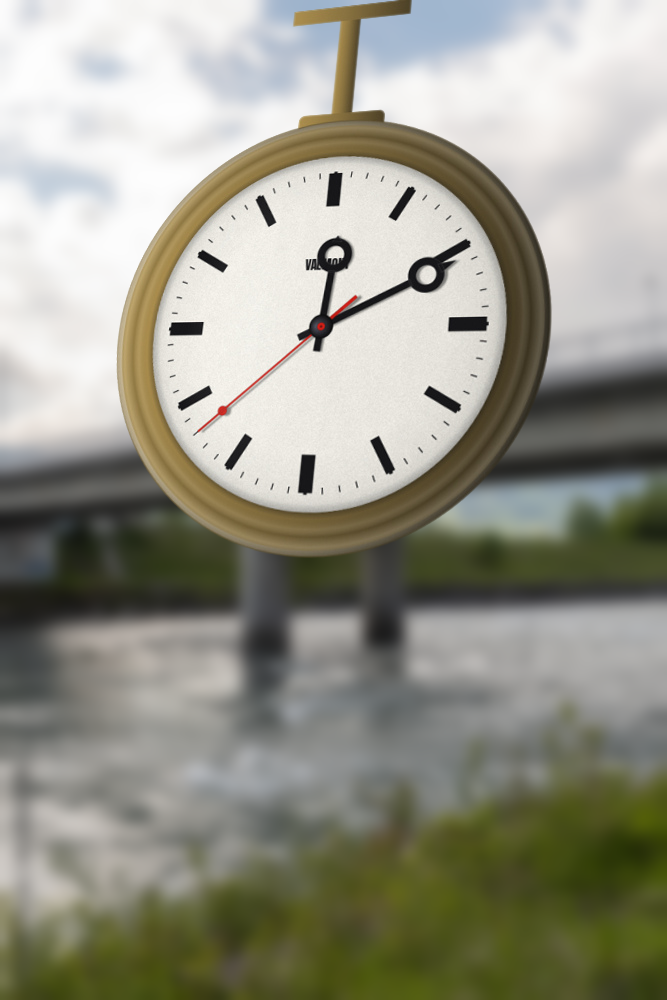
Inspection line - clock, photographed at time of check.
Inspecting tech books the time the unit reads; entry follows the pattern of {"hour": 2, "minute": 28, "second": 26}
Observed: {"hour": 12, "minute": 10, "second": 38}
